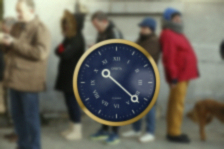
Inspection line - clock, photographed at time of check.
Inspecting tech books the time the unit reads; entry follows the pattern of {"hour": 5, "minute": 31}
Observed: {"hour": 10, "minute": 22}
